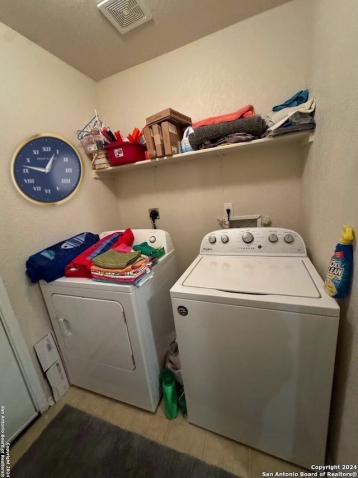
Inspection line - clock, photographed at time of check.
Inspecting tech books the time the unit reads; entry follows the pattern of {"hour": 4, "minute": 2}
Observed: {"hour": 12, "minute": 47}
